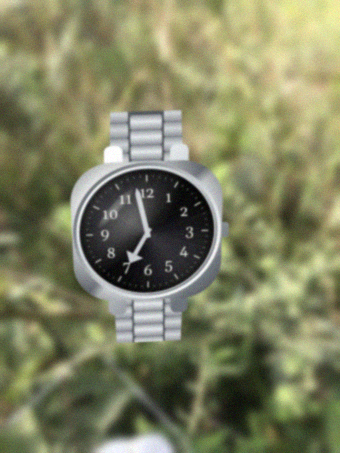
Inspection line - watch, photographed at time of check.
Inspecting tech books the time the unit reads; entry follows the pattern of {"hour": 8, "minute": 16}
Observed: {"hour": 6, "minute": 58}
